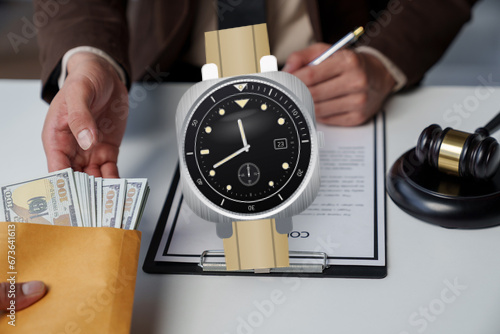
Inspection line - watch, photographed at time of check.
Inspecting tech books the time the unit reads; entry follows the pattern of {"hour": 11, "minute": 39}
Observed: {"hour": 11, "minute": 41}
